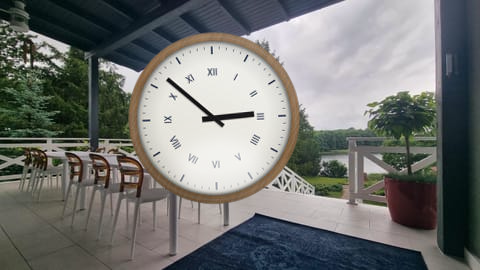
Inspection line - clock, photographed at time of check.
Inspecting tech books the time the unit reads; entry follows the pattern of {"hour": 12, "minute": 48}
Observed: {"hour": 2, "minute": 52}
